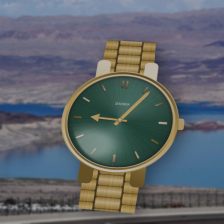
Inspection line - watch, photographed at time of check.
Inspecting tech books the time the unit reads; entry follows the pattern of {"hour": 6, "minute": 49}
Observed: {"hour": 9, "minute": 6}
